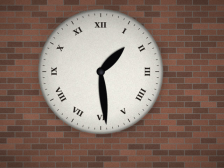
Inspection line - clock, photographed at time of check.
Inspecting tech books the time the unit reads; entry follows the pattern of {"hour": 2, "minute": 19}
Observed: {"hour": 1, "minute": 29}
